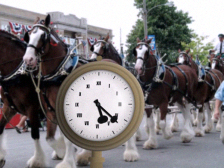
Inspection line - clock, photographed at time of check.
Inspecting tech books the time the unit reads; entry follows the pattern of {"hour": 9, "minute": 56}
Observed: {"hour": 5, "minute": 22}
